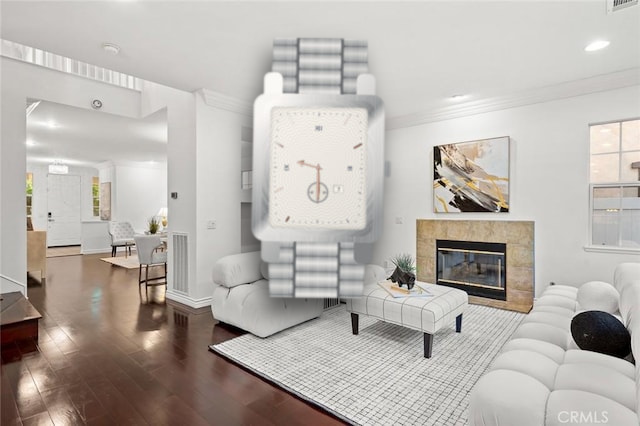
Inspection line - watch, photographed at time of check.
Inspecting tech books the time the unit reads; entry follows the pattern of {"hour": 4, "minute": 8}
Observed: {"hour": 9, "minute": 30}
